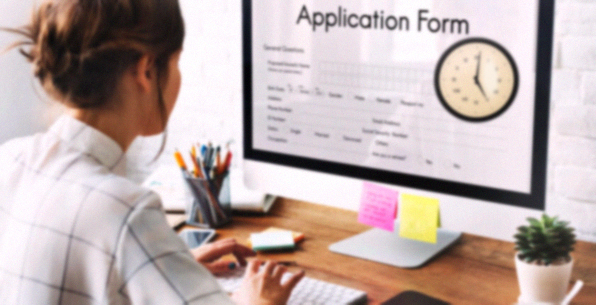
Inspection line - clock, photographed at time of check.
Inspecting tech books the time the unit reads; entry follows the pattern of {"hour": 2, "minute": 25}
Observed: {"hour": 5, "minute": 1}
